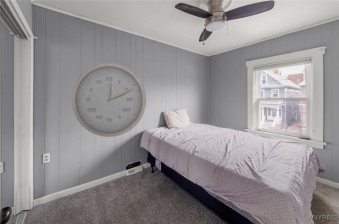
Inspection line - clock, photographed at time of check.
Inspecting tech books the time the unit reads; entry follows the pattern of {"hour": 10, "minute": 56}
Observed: {"hour": 12, "minute": 11}
